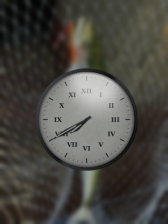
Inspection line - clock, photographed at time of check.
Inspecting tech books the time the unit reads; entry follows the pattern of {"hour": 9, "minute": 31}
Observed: {"hour": 7, "minute": 40}
